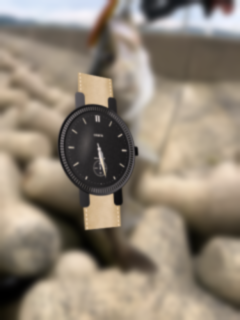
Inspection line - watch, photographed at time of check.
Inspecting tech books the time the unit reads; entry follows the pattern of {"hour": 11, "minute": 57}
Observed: {"hour": 5, "minute": 28}
